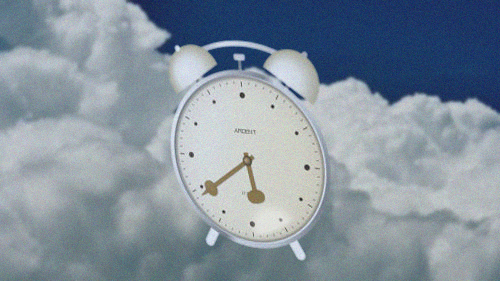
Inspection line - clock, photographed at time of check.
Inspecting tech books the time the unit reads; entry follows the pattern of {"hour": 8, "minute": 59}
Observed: {"hour": 5, "minute": 39}
